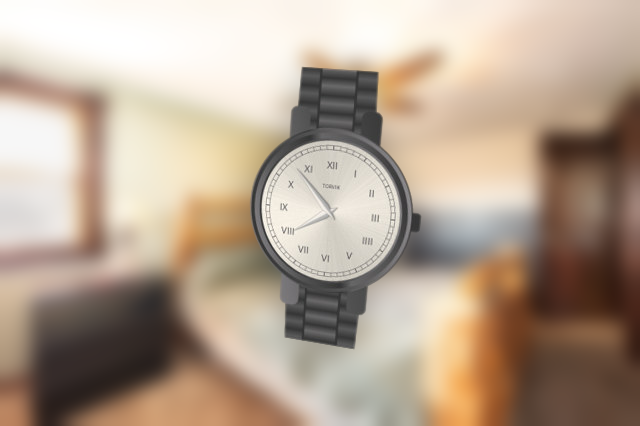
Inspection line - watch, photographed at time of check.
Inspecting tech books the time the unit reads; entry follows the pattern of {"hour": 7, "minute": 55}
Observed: {"hour": 7, "minute": 53}
